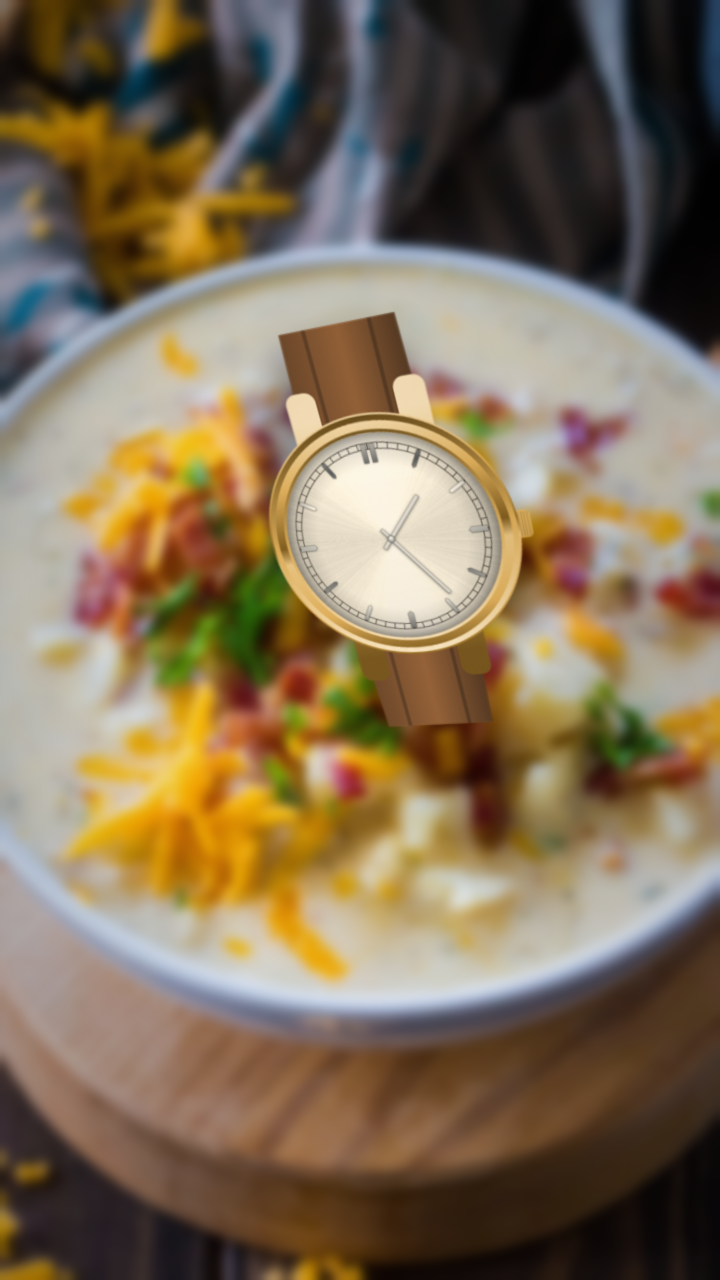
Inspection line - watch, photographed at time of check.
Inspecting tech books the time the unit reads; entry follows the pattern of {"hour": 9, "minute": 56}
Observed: {"hour": 1, "minute": 24}
